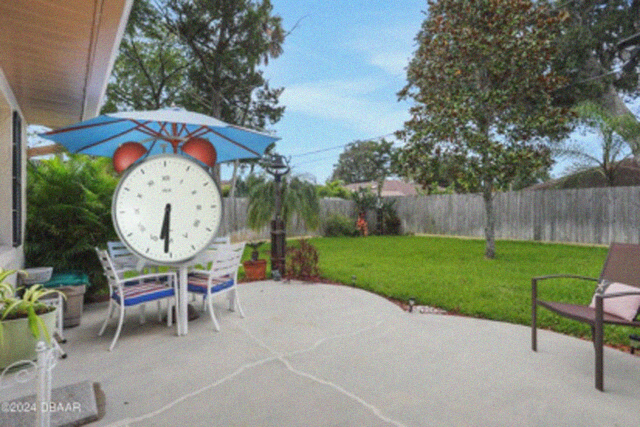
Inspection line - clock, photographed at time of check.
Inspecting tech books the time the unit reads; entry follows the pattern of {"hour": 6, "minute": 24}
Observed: {"hour": 6, "minute": 31}
